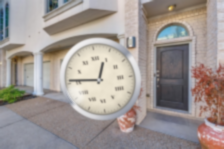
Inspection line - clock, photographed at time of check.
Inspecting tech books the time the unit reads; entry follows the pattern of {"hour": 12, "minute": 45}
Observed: {"hour": 12, "minute": 46}
